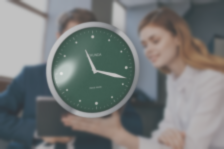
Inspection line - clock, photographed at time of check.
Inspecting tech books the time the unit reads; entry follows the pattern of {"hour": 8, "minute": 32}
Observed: {"hour": 11, "minute": 18}
